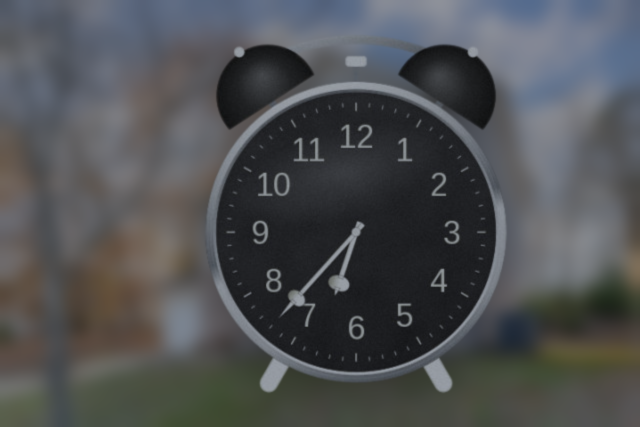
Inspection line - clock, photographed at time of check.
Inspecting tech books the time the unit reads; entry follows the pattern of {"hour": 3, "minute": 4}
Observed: {"hour": 6, "minute": 37}
